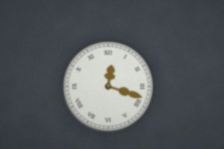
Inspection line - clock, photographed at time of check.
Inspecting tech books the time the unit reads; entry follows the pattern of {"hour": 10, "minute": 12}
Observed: {"hour": 12, "minute": 18}
